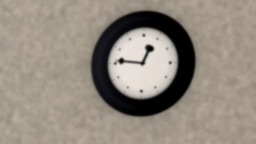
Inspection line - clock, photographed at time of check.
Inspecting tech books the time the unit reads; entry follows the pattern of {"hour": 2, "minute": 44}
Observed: {"hour": 12, "minute": 46}
